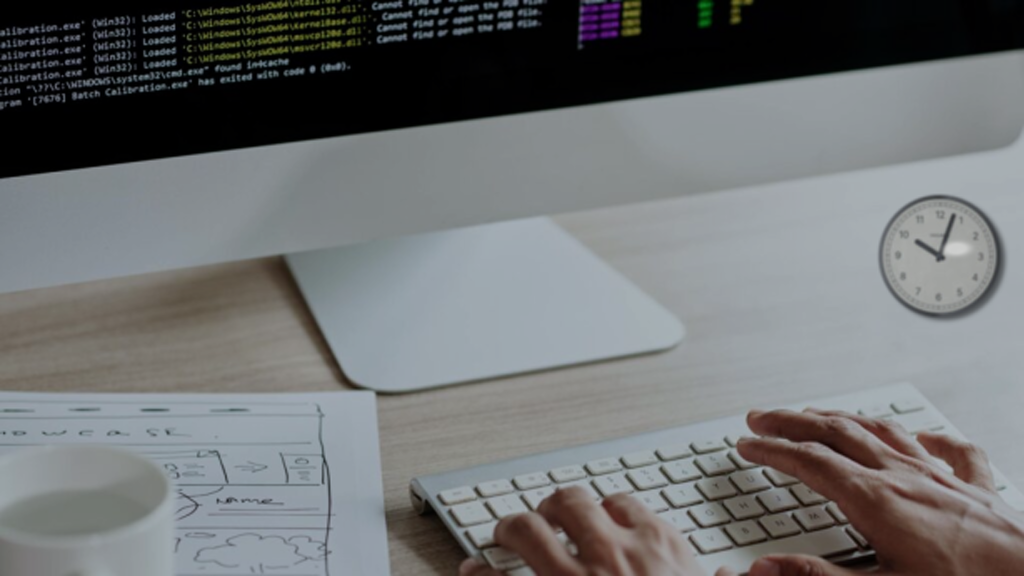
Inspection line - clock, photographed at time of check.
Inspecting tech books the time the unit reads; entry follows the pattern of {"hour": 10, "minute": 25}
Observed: {"hour": 10, "minute": 3}
